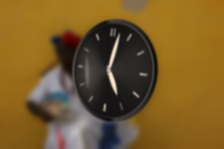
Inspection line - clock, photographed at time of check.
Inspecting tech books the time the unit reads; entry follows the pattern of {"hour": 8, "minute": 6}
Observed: {"hour": 5, "minute": 2}
